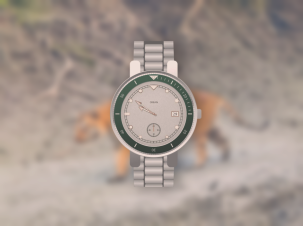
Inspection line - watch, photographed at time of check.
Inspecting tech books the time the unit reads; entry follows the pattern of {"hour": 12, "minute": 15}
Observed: {"hour": 9, "minute": 51}
